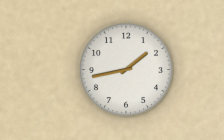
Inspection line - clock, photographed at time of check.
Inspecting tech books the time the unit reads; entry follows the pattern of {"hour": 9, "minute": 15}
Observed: {"hour": 1, "minute": 43}
